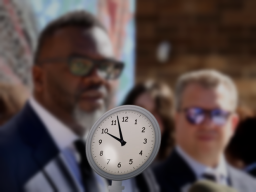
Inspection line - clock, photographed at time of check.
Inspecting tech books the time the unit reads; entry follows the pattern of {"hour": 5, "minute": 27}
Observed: {"hour": 9, "minute": 57}
